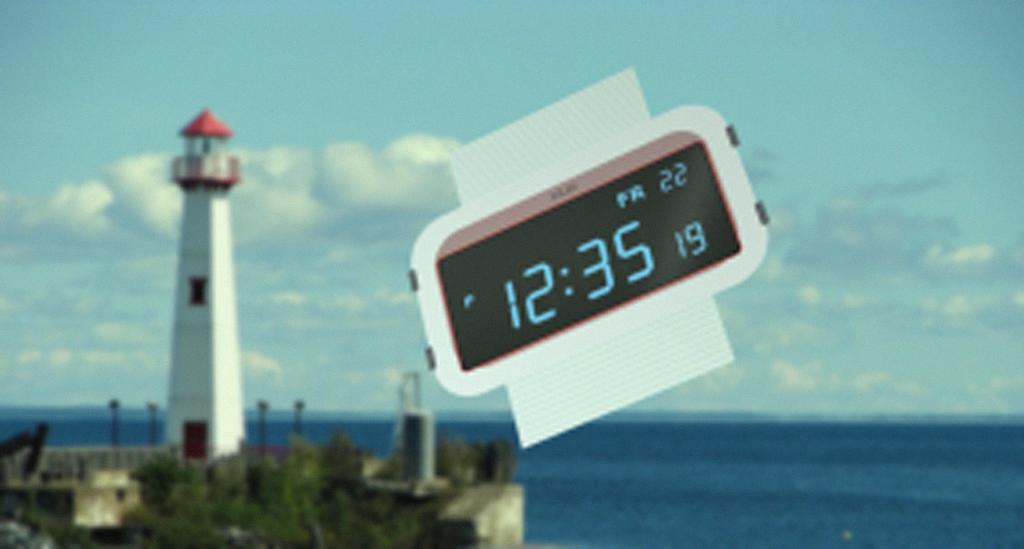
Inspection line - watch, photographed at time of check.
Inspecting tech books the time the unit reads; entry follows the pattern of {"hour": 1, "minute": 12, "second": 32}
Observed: {"hour": 12, "minute": 35, "second": 19}
